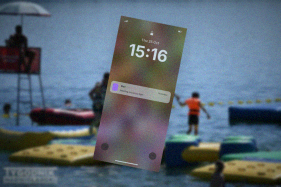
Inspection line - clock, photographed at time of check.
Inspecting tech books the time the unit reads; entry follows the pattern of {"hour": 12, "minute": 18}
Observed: {"hour": 15, "minute": 16}
